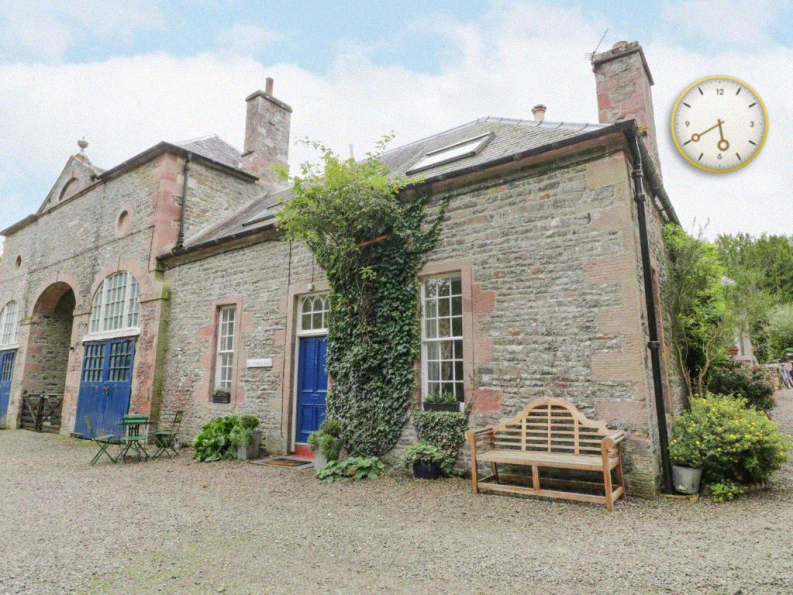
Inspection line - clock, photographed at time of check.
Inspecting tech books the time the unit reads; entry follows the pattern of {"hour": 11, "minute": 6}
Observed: {"hour": 5, "minute": 40}
